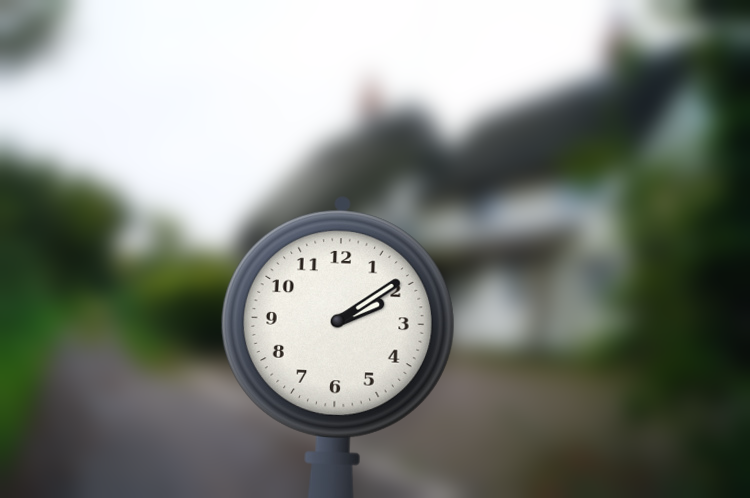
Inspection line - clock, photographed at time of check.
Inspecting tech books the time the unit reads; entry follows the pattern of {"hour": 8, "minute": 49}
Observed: {"hour": 2, "minute": 9}
